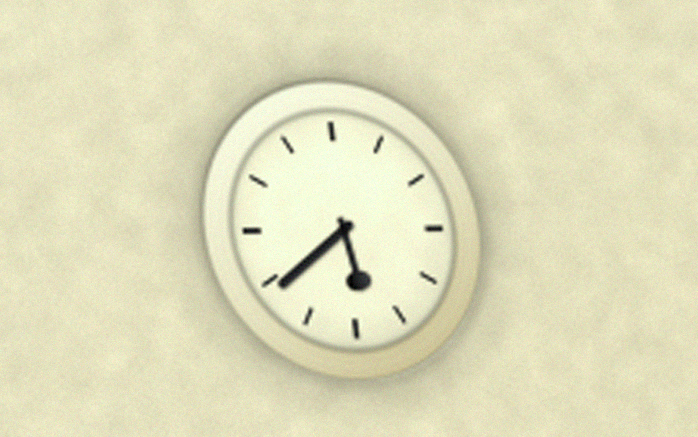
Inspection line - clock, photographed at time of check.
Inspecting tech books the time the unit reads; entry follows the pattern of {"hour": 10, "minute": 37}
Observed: {"hour": 5, "minute": 39}
